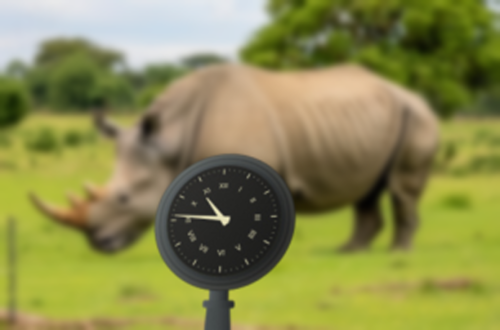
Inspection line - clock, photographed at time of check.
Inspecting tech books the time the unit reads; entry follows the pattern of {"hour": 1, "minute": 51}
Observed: {"hour": 10, "minute": 46}
